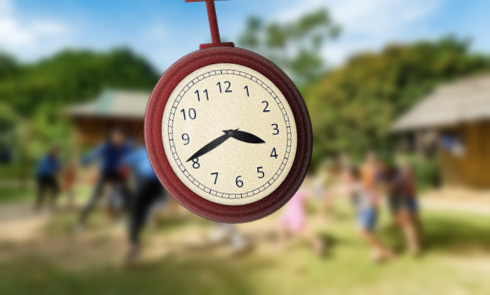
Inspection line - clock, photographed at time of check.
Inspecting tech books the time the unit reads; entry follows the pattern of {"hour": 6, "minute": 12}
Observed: {"hour": 3, "minute": 41}
